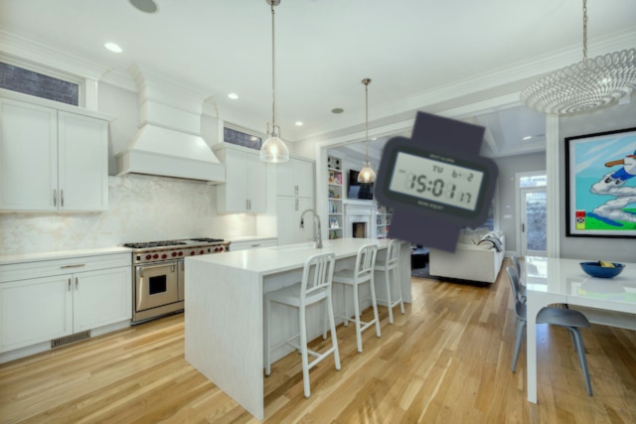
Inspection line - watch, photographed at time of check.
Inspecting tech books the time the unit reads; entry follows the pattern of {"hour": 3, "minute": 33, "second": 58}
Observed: {"hour": 15, "minute": 1, "second": 17}
